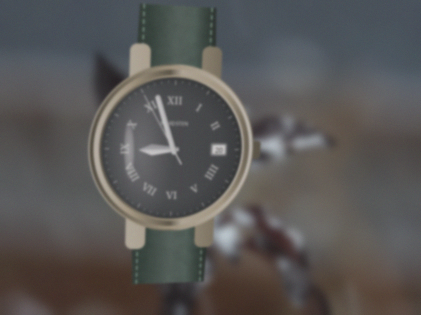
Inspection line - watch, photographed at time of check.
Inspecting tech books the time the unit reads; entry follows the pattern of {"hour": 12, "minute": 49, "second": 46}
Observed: {"hour": 8, "minute": 56, "second": 55}
